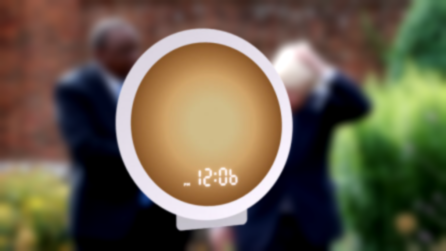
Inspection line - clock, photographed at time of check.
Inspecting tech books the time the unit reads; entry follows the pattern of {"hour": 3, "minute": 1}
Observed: {"hour": 12, "minute": 6}
